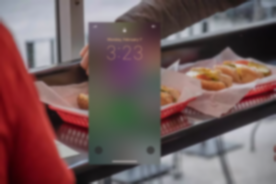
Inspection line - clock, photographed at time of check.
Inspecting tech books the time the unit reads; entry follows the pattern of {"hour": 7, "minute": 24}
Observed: {"hour": 3, "minute": 23}
